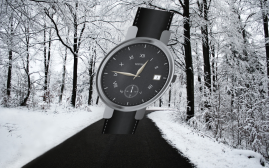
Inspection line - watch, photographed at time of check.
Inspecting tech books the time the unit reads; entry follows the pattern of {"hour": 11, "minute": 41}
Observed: {"hour": 12, "minute": 46}
